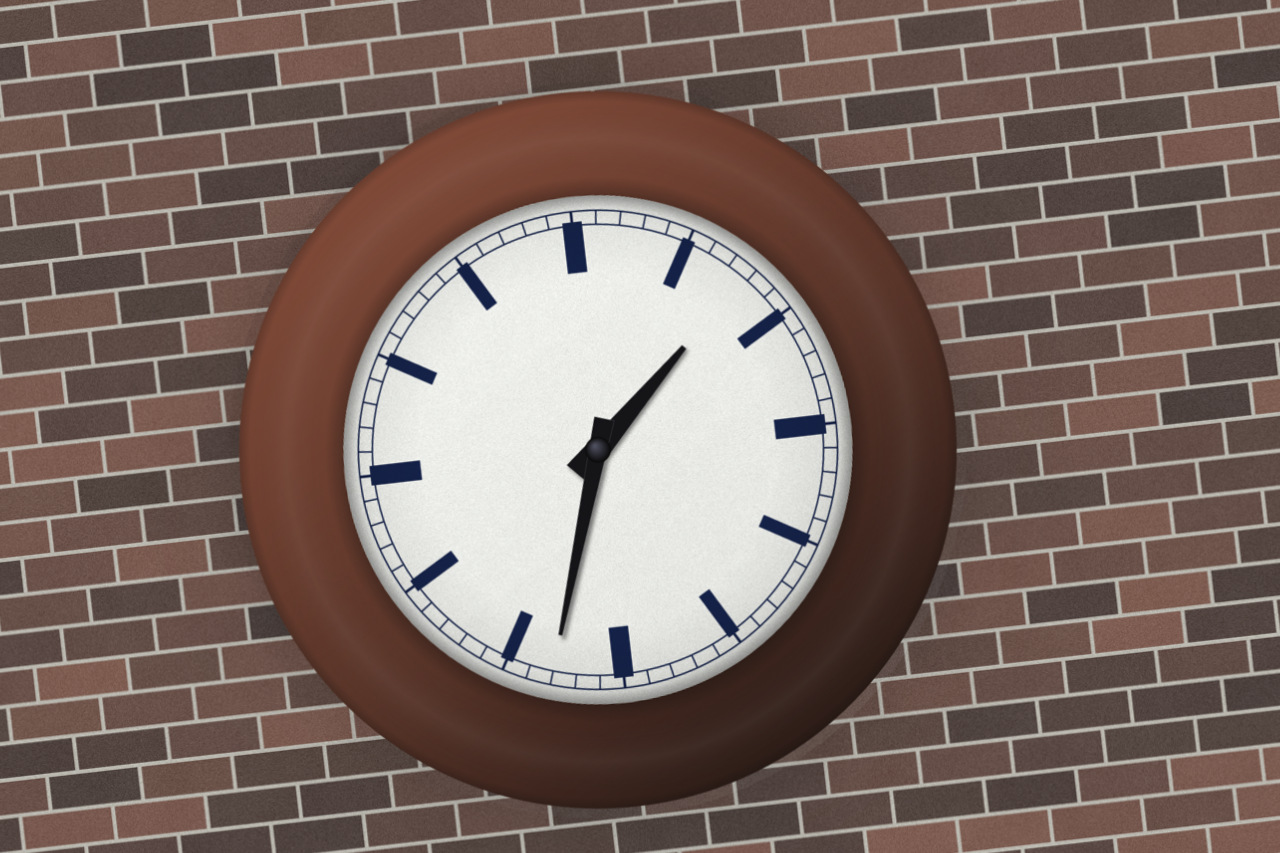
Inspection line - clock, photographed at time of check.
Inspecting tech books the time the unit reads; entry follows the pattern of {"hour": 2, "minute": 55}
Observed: {"hour": 1, "minute": 33}
